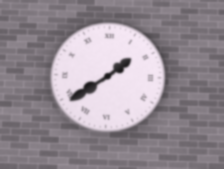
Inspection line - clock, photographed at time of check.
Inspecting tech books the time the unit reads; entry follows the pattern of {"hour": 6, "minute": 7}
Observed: {"hour": 1, "minute": 39}
